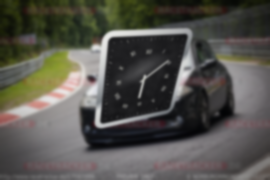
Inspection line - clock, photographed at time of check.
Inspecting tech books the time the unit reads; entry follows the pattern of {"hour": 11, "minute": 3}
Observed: {"hour": 6, "minute": 9}
